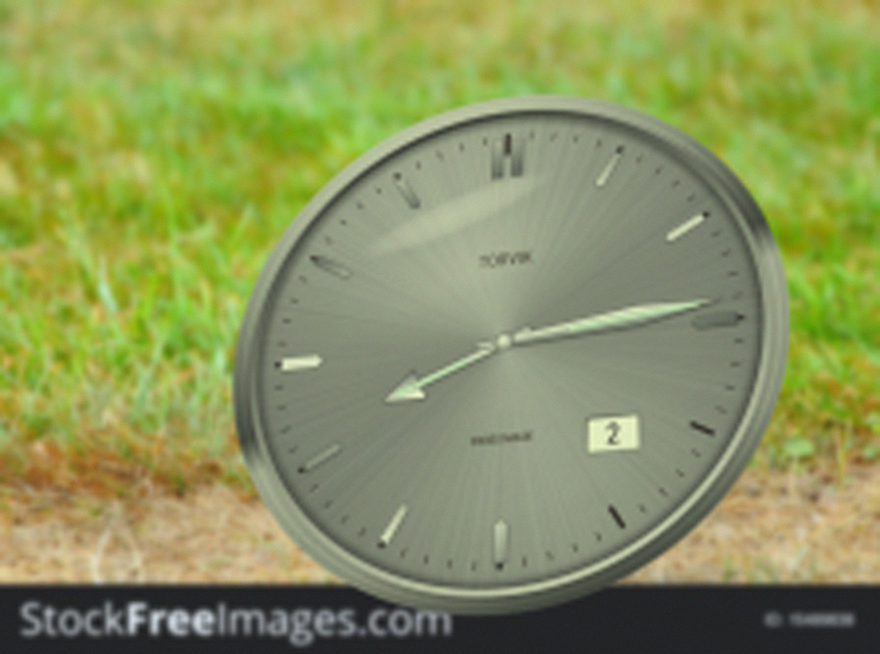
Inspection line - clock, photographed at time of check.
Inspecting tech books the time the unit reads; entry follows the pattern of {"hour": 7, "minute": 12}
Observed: {"hour": 8, "minute": 14}
